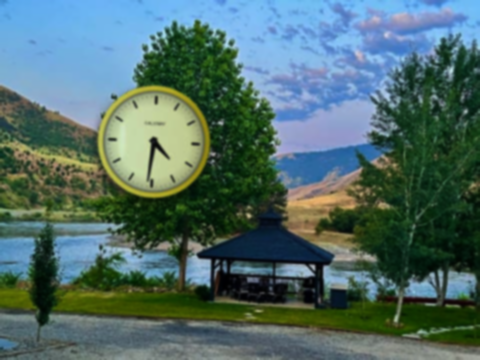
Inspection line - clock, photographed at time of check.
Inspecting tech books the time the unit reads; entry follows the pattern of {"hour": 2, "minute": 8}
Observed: {"hour": 4, "minute": 31}
